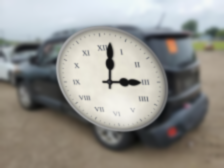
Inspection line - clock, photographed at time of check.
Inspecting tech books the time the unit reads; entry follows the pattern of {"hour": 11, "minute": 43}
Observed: {"hour": 3, "minute": 2}
